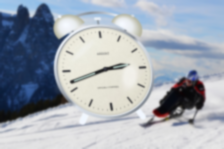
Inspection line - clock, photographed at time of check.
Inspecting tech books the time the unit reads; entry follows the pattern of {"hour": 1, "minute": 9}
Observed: {"hour": 2, "minute": 42}
